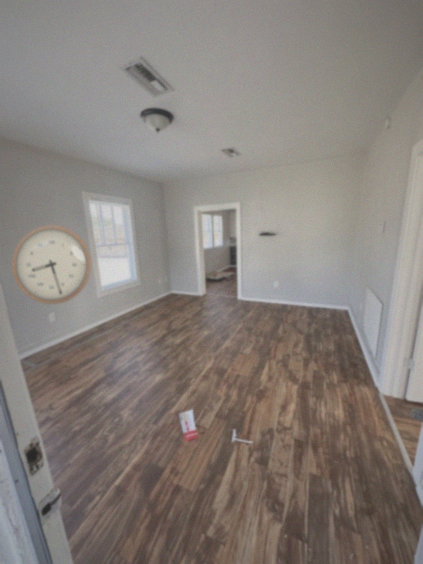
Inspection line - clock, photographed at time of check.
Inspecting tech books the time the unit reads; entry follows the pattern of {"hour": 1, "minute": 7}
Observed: {"hour": 8, "minute": 27}
